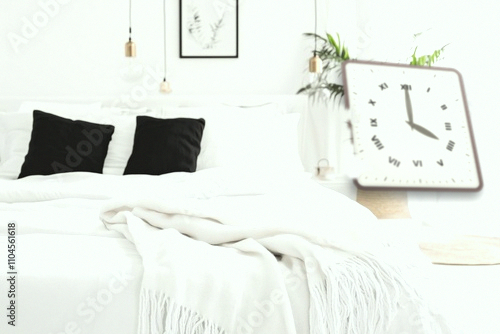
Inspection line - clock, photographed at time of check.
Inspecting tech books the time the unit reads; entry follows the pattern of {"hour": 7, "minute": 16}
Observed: {"hour": 4, "minute": 0}
